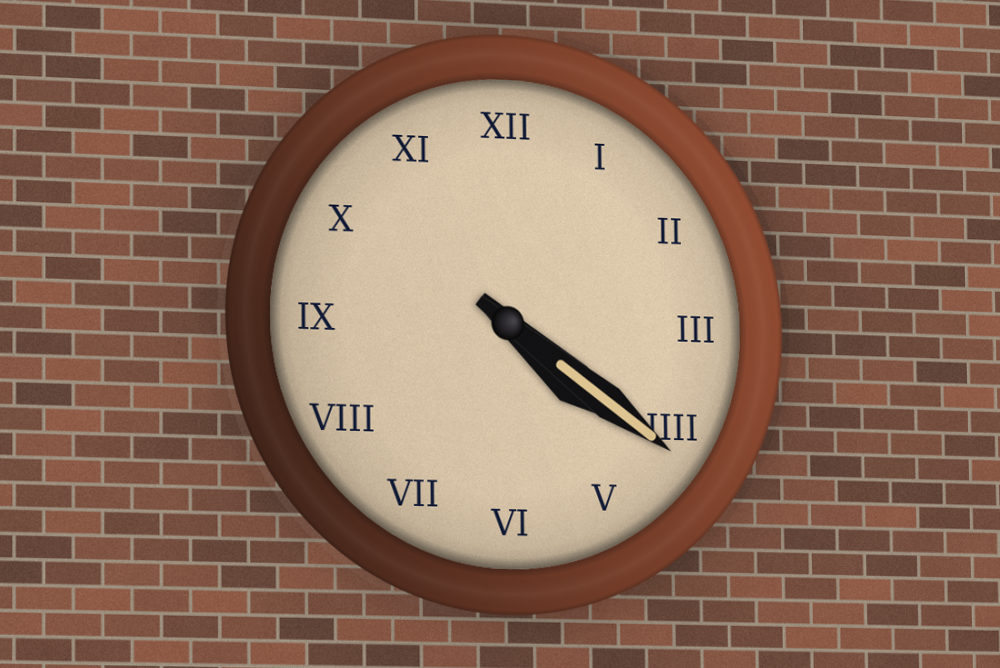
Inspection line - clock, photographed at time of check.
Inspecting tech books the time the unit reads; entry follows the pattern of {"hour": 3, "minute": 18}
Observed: {"hour": 4, "minute": 21}
